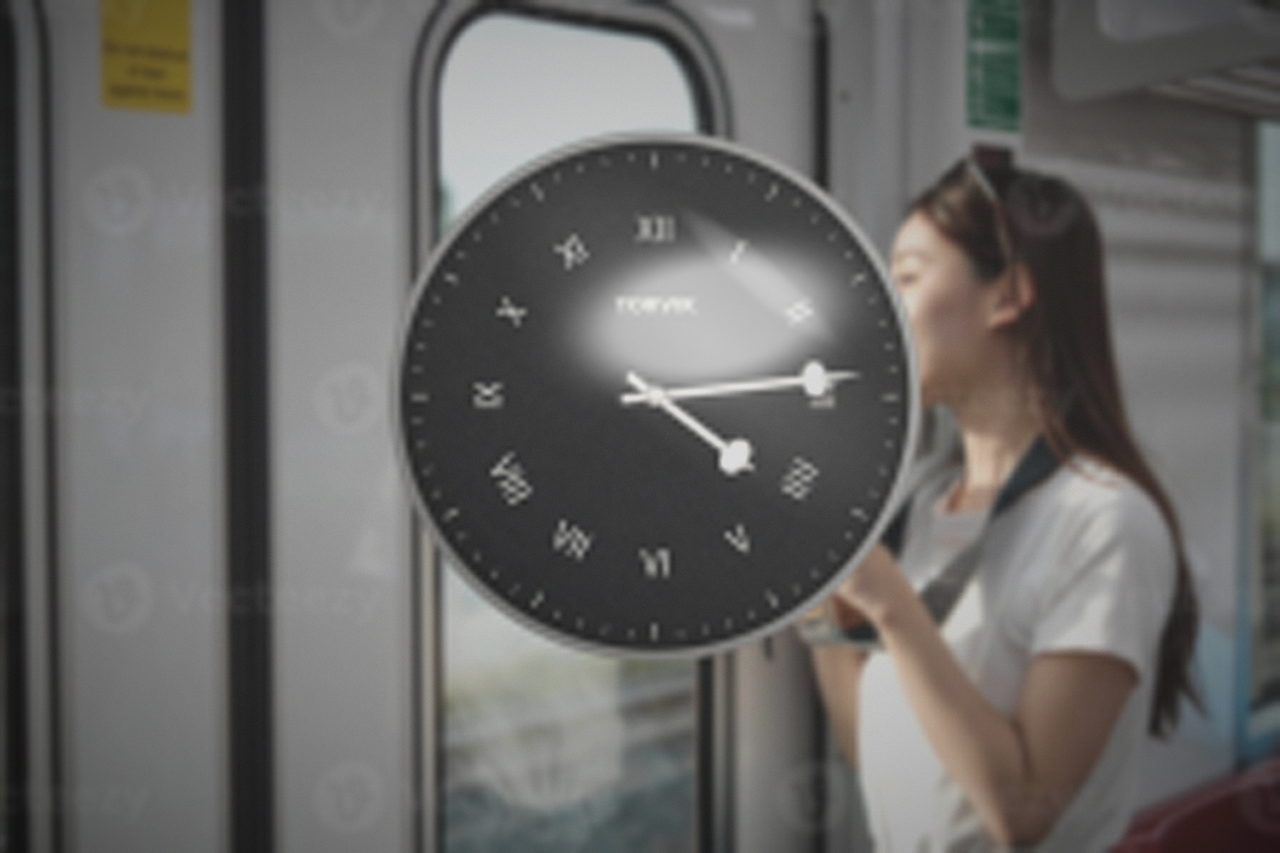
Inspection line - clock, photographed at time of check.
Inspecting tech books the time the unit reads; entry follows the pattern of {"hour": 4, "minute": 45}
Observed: {"hour": 4, "minute": 14}
